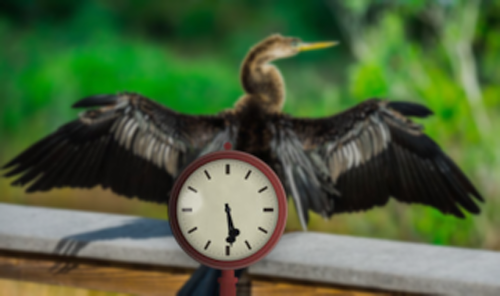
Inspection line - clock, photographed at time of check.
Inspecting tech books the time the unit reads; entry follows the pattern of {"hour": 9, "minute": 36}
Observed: {"hour": 5, "minute": 29}
